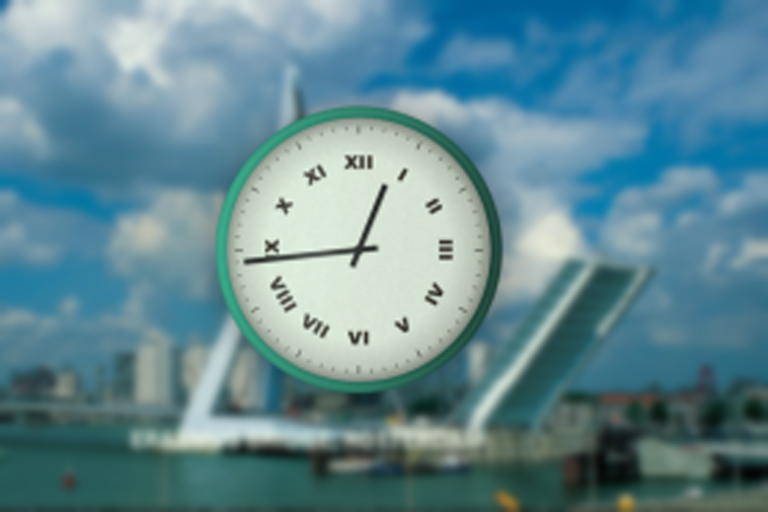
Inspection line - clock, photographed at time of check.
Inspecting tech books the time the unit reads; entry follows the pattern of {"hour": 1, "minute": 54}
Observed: {"hour": 12, "minute": 44}
